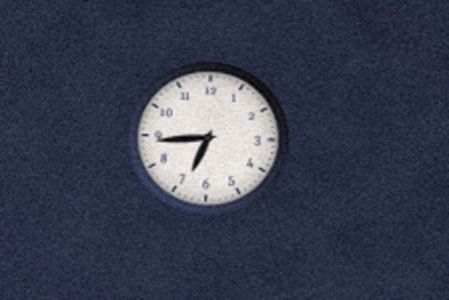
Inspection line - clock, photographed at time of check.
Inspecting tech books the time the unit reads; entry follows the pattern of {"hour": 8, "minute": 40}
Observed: {"hour": 6, "minute": 44}
